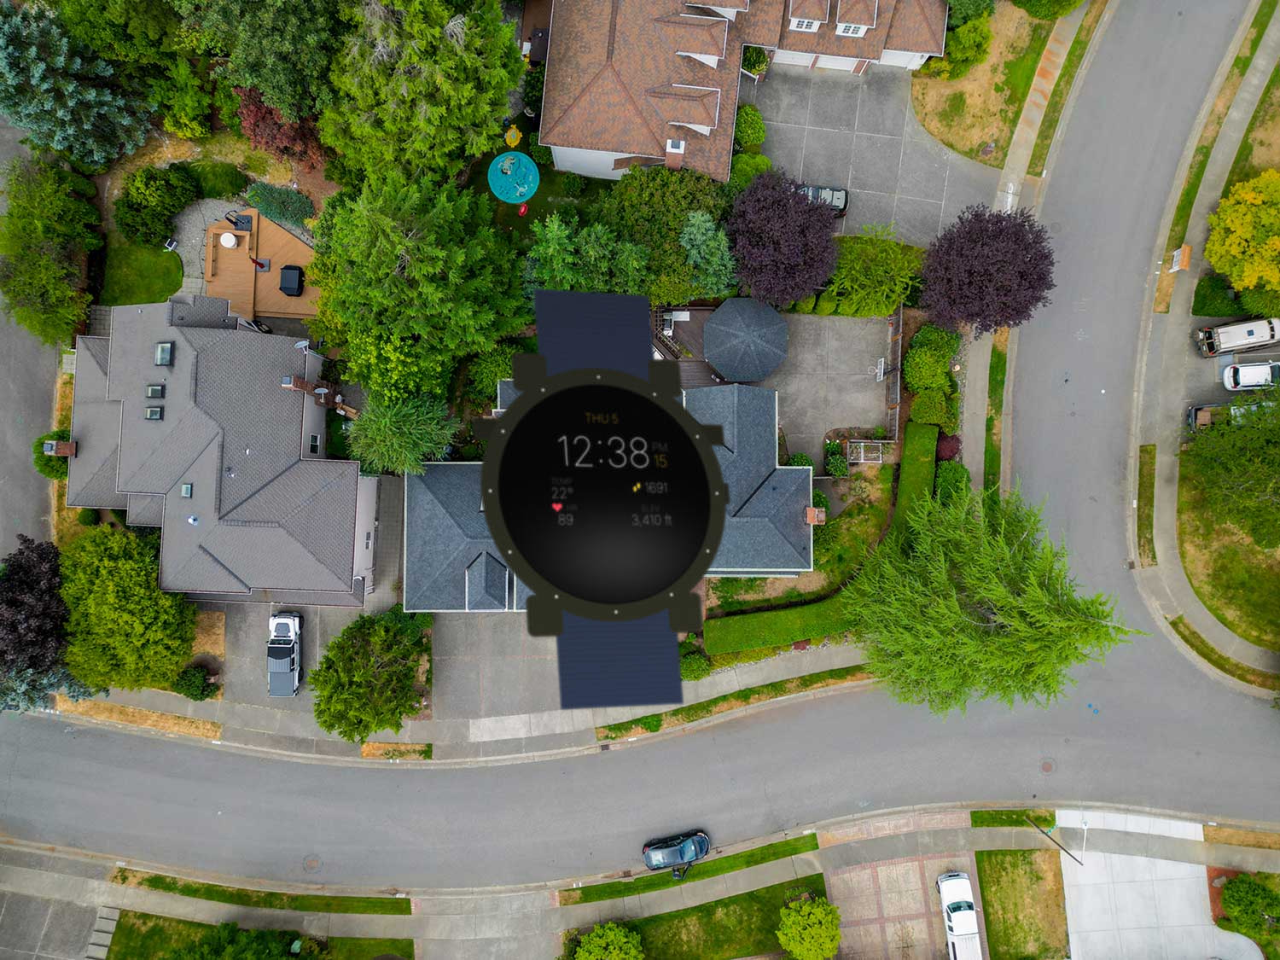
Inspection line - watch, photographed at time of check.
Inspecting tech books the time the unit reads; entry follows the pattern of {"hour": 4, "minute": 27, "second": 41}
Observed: {"hour": 12, "minute": 38, "second": 15}
